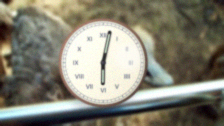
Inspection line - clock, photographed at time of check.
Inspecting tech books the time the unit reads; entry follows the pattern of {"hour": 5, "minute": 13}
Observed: {"hour": 6, "minute": 2}
